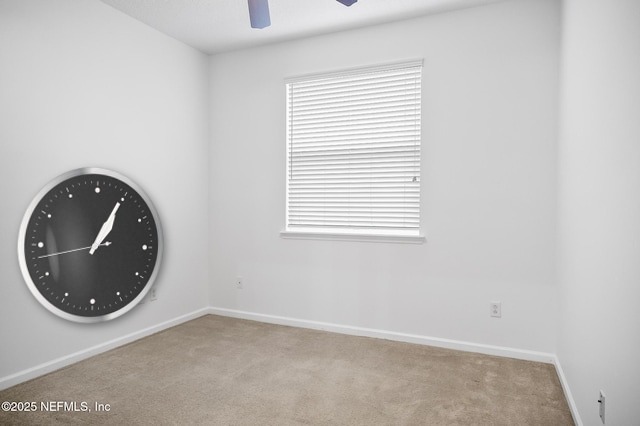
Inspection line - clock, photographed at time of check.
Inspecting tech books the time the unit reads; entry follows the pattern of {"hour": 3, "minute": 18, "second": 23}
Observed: {"hour": 1, "minute": 4, "second": 43}
